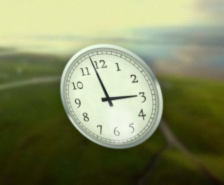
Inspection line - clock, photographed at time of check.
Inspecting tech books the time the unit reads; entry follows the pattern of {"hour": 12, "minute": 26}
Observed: {"hour": 2, "minute": 58}
